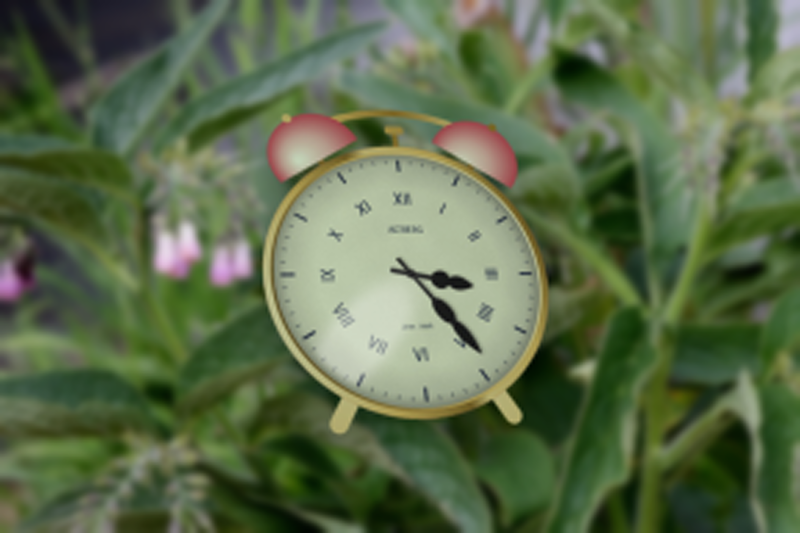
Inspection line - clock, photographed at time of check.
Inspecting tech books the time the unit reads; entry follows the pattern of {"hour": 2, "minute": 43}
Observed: {"hour": 3, "minute": 24}
